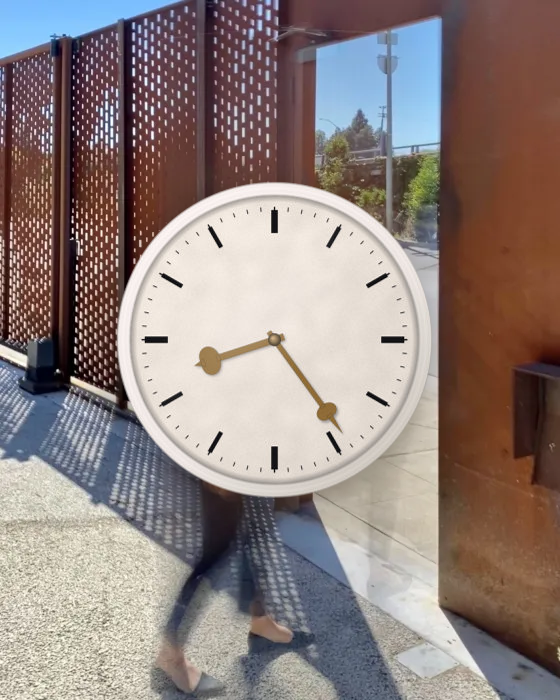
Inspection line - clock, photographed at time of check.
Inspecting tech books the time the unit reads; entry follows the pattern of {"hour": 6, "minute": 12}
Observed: {"hour": 8, "minute": 24}
